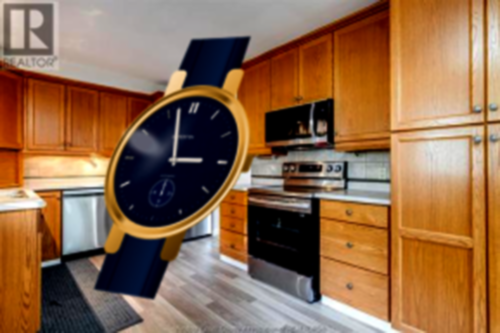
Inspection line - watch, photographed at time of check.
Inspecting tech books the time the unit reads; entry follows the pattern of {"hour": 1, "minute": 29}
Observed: {"hour": 2, "minute": 57}
